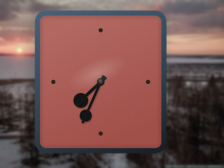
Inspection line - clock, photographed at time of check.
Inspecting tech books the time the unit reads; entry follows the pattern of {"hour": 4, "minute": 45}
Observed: {"hour": 7, "minute": 34}
